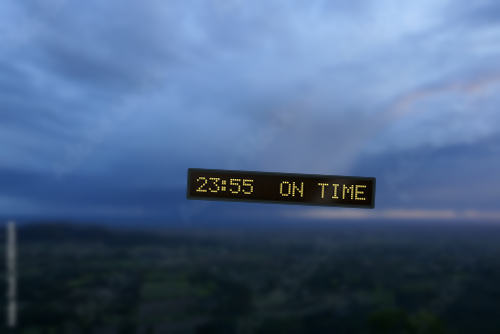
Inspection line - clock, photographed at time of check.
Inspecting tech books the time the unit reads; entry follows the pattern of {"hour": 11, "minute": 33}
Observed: {"hour": 23, "minute": 55}
